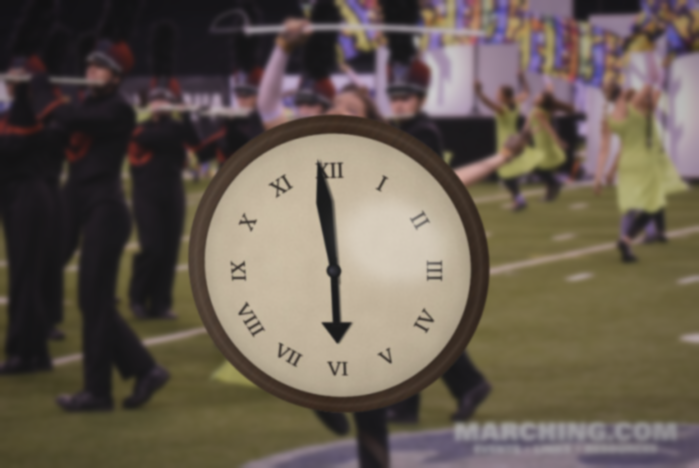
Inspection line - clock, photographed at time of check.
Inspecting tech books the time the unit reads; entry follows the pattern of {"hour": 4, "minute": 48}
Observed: {"hour": 5, "minute": 59}
